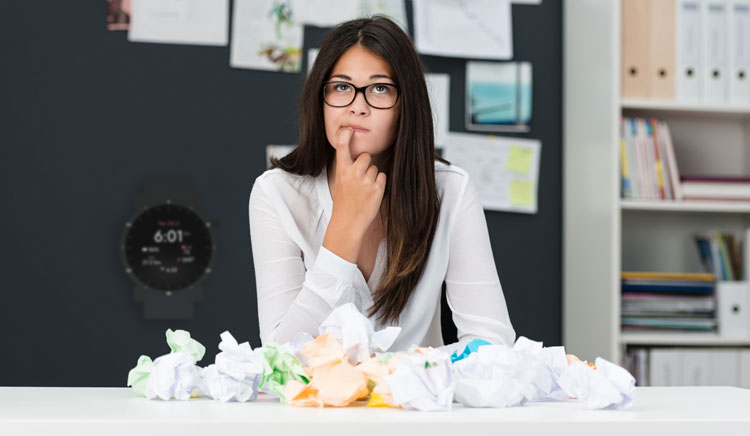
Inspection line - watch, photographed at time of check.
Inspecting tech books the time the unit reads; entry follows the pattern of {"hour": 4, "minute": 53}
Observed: {"hour": 6, "minute": 1}
